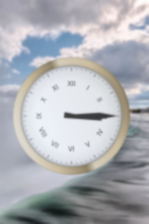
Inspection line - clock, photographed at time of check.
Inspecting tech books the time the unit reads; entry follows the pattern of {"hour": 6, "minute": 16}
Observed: {"hour": 3, "minute": 15}
